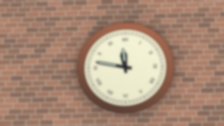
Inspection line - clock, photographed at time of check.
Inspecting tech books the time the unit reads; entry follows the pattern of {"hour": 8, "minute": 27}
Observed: {"hour": 11, "minute": 47}
